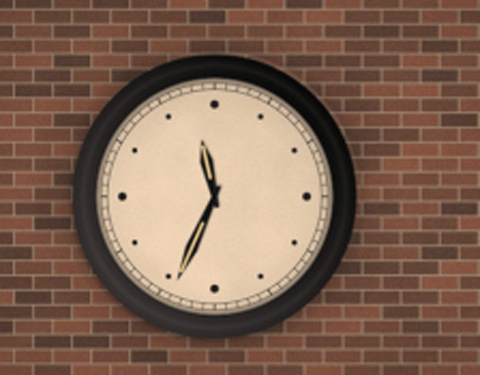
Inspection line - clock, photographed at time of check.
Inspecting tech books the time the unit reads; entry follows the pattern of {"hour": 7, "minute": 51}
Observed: {"hour": 11, "minute": 34}
